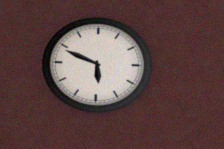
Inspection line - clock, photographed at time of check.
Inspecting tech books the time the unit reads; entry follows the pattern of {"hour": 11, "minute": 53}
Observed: {"hour": 5, "minute": 49}
